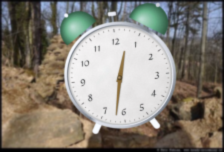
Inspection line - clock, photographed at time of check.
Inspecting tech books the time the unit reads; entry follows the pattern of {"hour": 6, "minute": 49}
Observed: {"hour": 12, "minute": 32}
